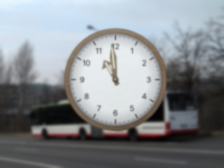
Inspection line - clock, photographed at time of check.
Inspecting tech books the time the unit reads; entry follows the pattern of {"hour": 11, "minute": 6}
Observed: {"hour": 10, "minute": 59}
